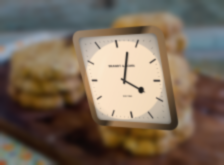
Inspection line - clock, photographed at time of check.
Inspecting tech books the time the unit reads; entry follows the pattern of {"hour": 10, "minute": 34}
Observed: {"hour": 4, "minute": 3}
